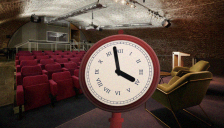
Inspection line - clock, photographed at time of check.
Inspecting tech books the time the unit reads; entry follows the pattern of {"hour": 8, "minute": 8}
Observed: {"hour": 3, "minute": 58}
